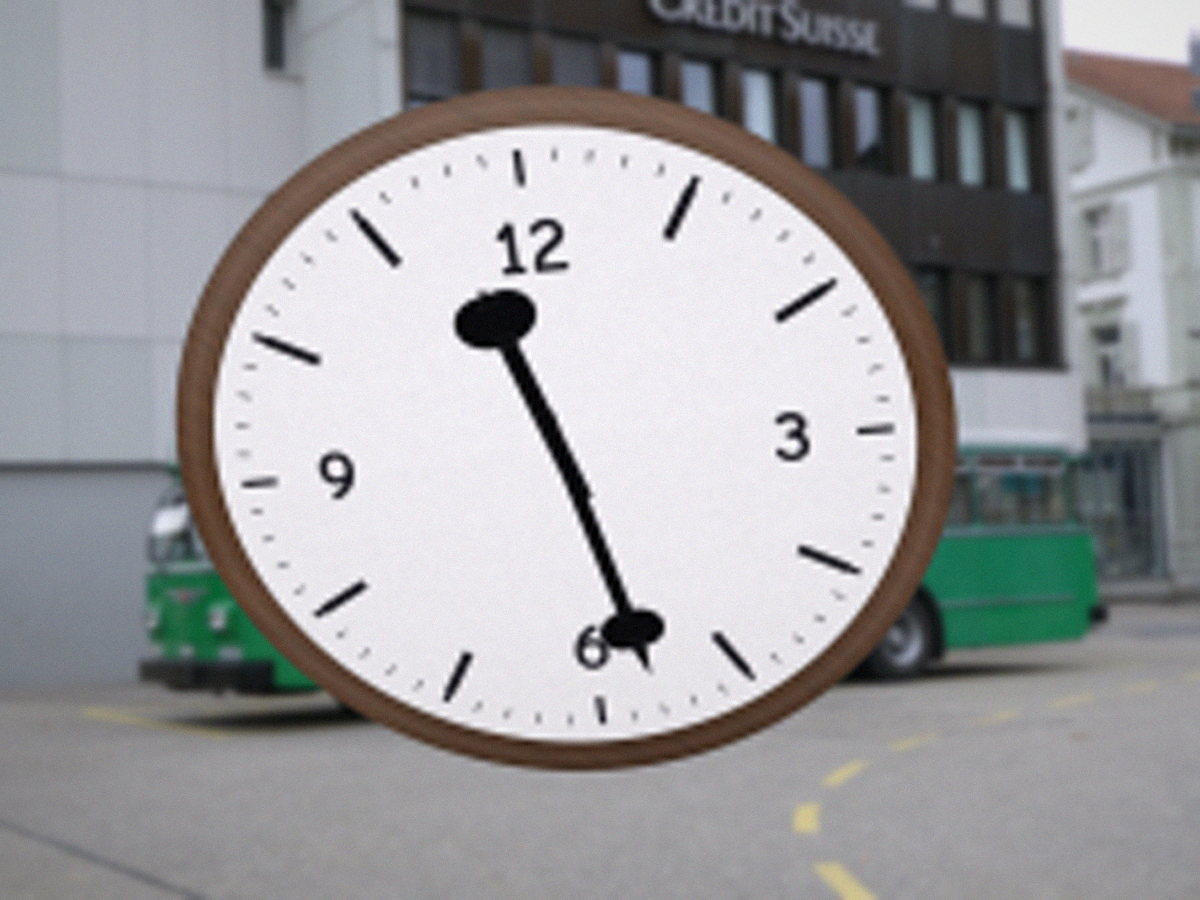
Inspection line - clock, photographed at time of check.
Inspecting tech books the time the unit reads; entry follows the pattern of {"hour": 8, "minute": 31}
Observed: {"hour": 11, "minute": 28}
